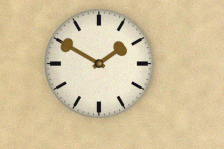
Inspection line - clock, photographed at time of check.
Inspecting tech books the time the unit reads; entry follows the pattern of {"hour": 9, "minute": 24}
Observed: {"hour": 1, "minute": 50}
